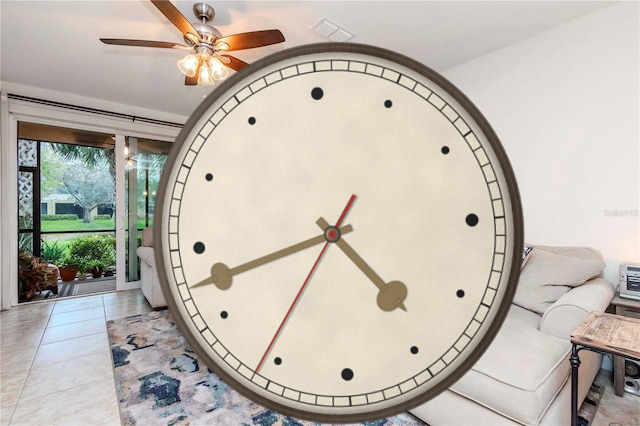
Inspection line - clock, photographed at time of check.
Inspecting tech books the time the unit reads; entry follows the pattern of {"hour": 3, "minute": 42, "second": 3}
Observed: {"hour": 4, "minute": 42, "second": 36}
